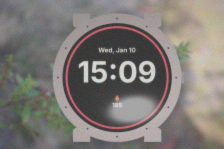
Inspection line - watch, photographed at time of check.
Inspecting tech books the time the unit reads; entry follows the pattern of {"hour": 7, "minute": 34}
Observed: {"hour": 15, "minute": 9}
